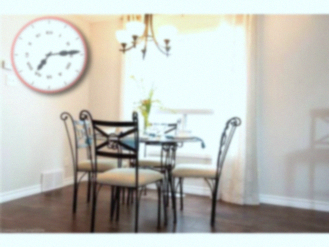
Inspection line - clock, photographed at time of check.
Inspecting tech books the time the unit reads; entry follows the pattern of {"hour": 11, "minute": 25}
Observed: {"hour": 7, "minute": 14}
